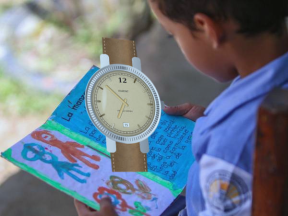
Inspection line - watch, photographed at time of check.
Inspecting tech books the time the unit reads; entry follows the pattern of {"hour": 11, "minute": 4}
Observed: {"hour": 6, "minute": 52}
